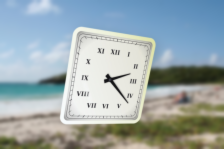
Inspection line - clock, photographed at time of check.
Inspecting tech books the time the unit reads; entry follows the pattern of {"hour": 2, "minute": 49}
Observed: {"hour": 2, "minute": 22}
